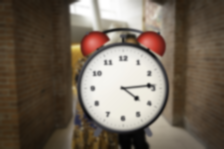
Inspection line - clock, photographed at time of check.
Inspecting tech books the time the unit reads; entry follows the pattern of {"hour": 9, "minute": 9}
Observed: {"hour": 4, "minute": 14}
